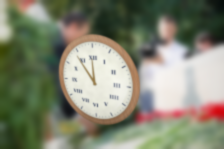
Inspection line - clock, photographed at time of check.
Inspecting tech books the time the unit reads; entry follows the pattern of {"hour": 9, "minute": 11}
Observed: {"hour": 11, "minute": 54}
